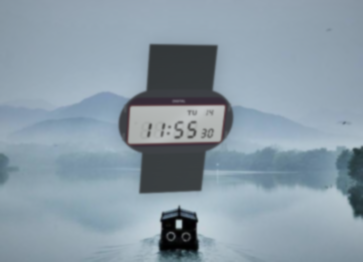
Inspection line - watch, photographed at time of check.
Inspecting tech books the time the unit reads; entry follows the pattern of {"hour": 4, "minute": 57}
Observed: {"hour": 11, "minute": 55}
